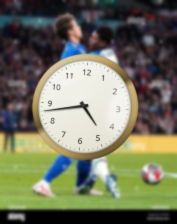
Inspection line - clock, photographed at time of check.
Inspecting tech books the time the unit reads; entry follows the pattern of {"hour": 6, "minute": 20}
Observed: {"hour": 4, "minute": 43}
